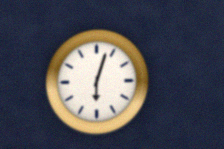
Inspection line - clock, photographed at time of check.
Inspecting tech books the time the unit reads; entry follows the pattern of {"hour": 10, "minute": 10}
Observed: {"hour": 6, "minute": 3}
